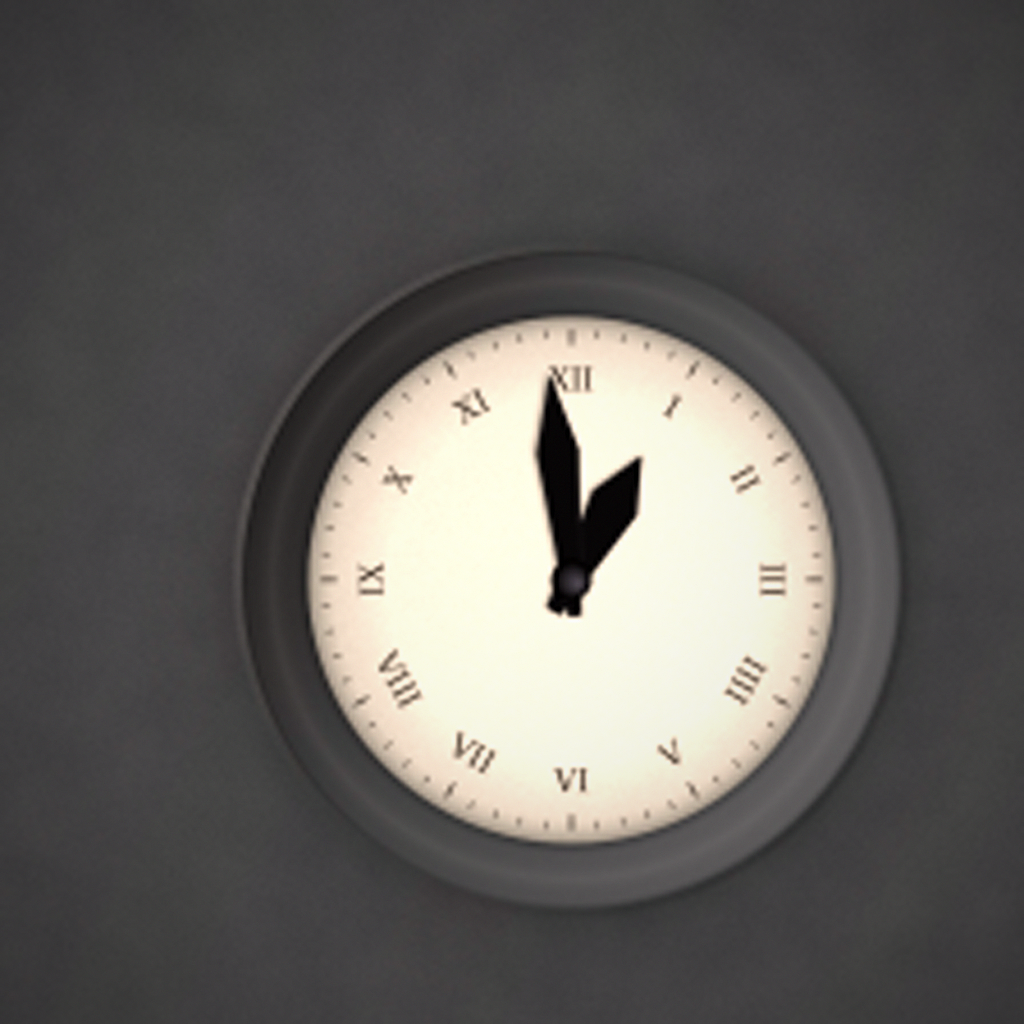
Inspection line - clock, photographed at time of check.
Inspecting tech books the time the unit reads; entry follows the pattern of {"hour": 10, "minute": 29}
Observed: {"hour": 12, "minute": 59}
